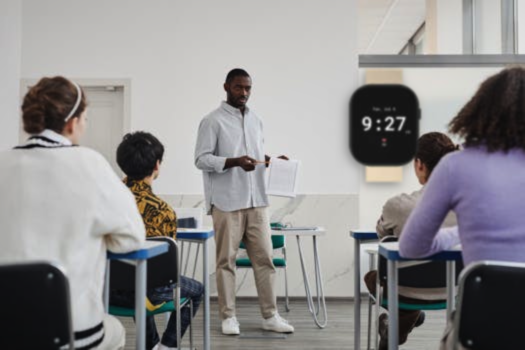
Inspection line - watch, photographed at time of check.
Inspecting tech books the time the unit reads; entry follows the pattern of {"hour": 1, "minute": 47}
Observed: {"hour": 9, "minute": 27}
